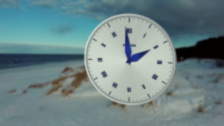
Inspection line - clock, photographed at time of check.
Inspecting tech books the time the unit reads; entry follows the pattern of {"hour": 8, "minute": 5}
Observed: {"hour": 1, "minute": 59}
